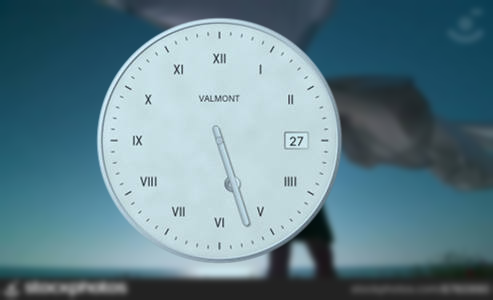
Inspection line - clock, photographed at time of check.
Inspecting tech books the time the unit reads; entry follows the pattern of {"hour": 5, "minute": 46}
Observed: {"hour": 5, "minute": 27}
